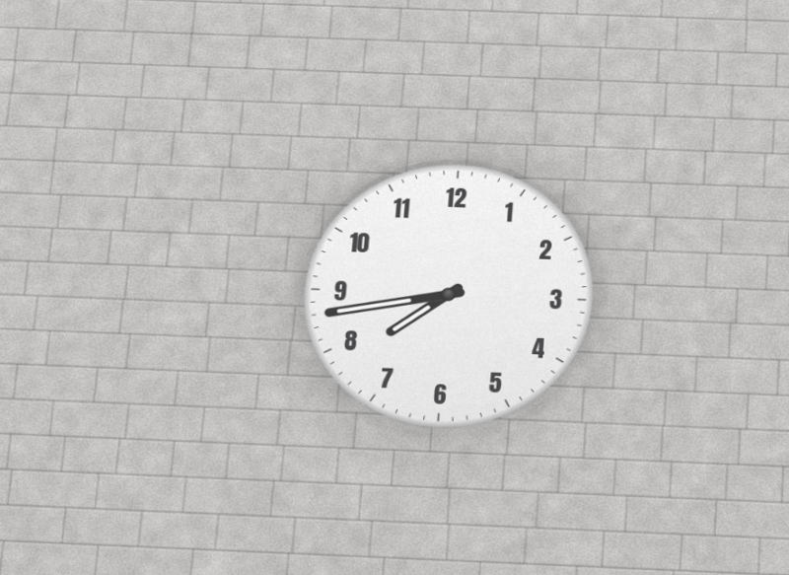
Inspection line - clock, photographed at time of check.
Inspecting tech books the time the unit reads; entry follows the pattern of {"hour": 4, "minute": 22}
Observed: {"hour": 7, "minute": 43}
